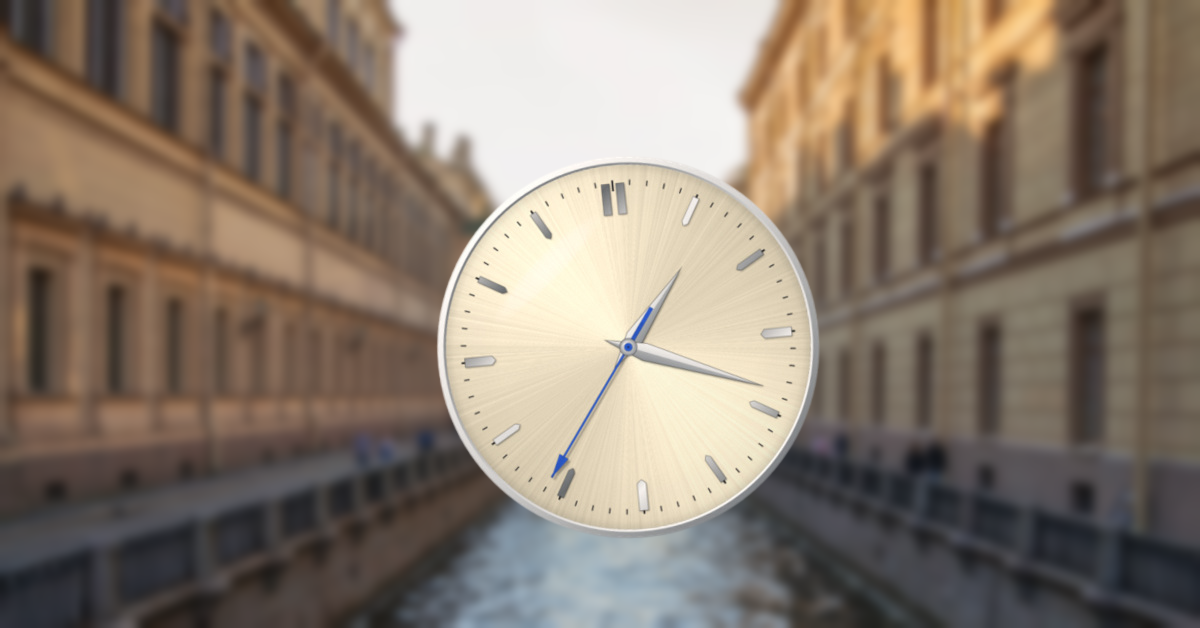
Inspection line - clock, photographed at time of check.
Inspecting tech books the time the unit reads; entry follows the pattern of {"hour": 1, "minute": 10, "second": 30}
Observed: {"hour": 1, "minute": 18, "second": 36}
